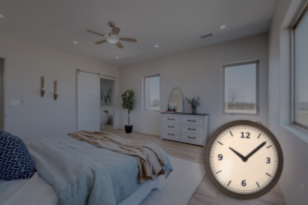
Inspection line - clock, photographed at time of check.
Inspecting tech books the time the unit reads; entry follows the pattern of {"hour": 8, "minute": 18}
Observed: {"hour": 10, "minute": 8}
